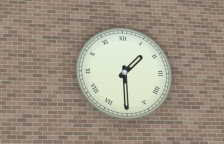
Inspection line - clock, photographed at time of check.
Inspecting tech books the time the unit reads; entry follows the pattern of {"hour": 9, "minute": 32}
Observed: {"hour": 1, "minute": 30}
